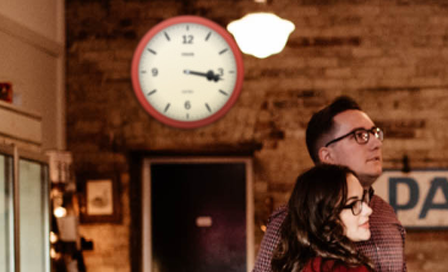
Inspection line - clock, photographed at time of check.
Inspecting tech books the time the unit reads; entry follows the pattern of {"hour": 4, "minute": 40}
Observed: {"hour": 3, "minute": 17}
